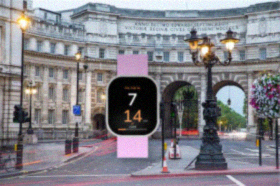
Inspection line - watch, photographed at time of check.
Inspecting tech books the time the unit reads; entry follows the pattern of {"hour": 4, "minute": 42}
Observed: {"hour": 7, "minute": 14}
